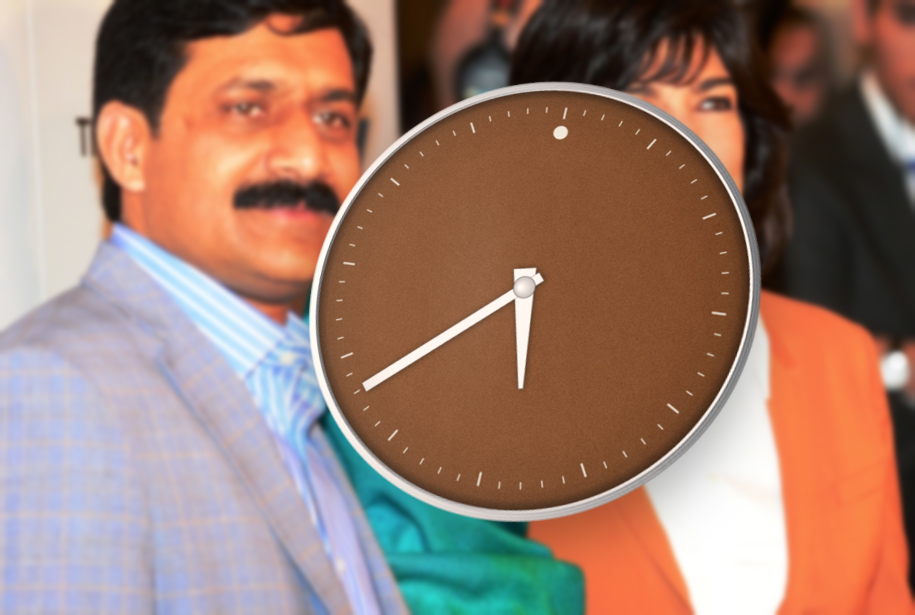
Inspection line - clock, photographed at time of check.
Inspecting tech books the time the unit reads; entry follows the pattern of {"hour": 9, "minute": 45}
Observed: {"hour": 5, "minute": 38}
